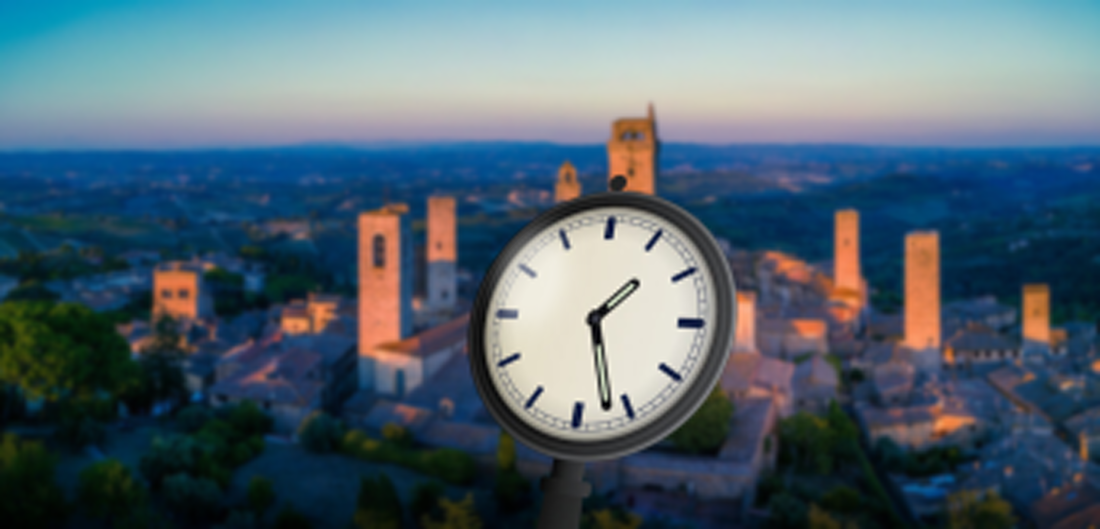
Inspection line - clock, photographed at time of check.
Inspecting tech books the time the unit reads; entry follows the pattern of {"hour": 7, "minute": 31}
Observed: {"hour": 1, "minute": 27}
